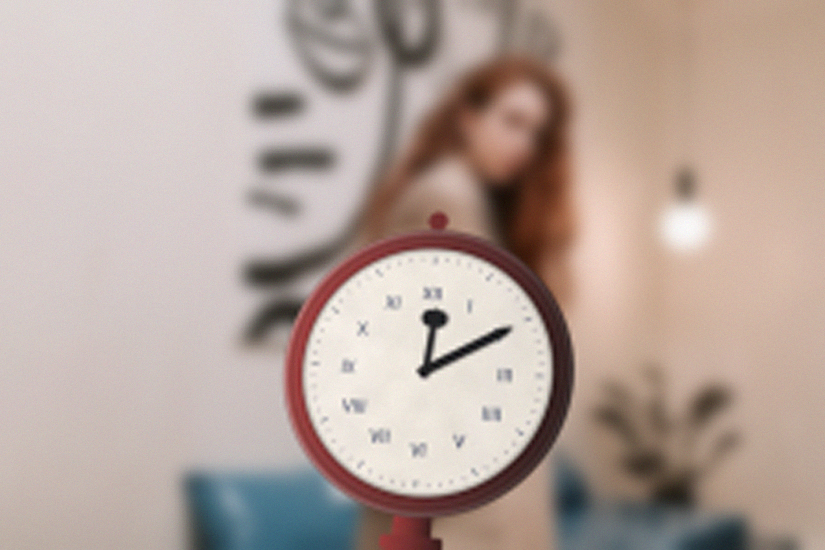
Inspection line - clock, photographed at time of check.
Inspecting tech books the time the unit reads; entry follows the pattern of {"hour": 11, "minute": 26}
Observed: {"hour": 12, "minute": 10}
